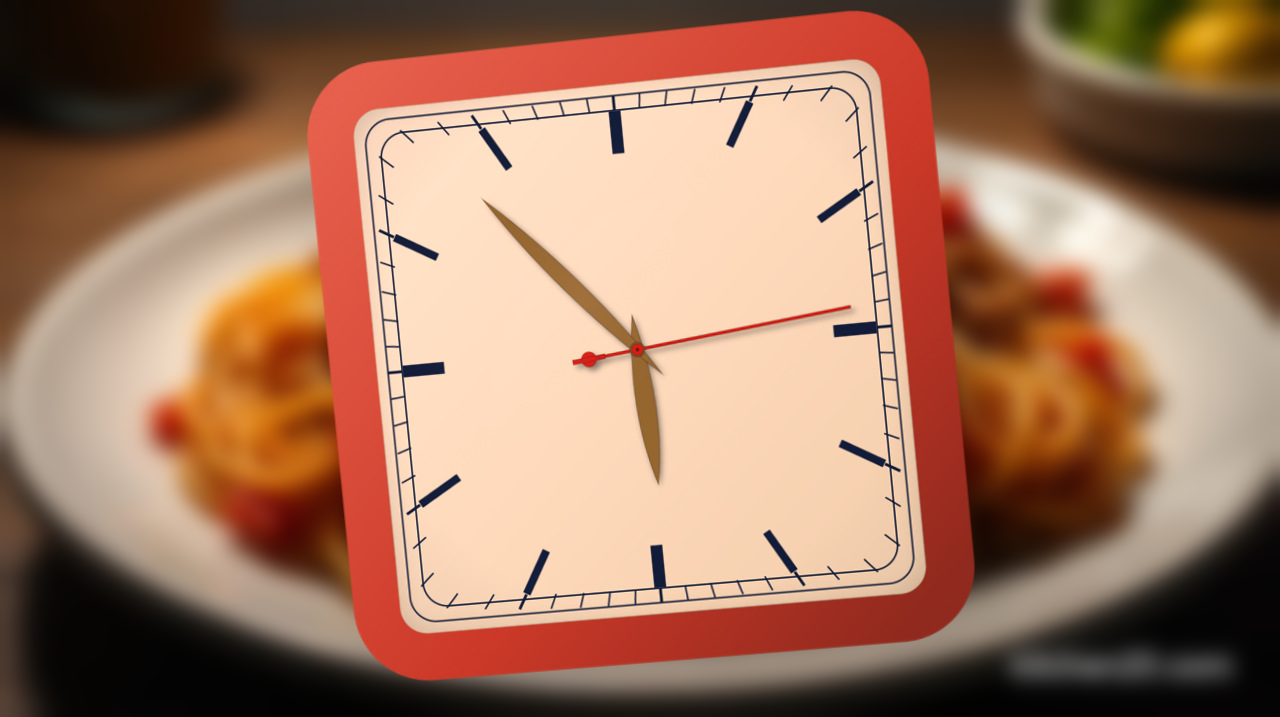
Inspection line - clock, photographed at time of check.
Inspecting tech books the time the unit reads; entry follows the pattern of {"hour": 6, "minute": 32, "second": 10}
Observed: {"hour": 5, "minute": 53, "second": 14}
